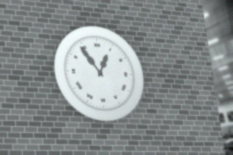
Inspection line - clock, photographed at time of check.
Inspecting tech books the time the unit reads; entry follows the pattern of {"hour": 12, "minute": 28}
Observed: {"hour": 12, "minute": 54}
